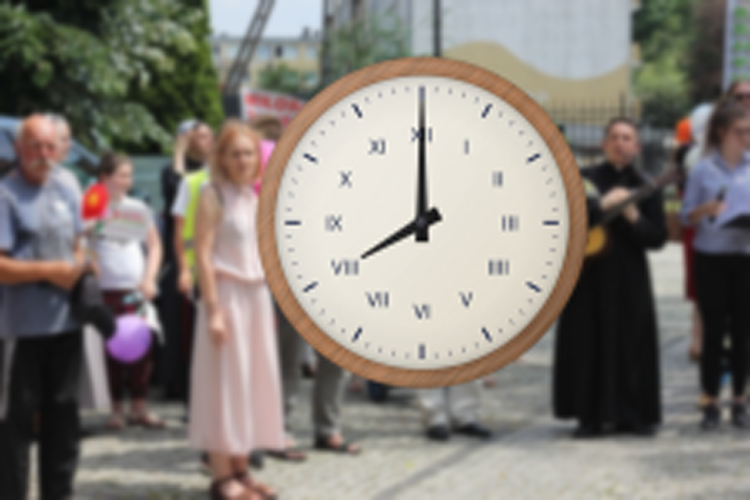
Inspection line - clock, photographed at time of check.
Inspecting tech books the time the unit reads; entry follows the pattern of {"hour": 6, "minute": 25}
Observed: {"hour": 8, "minute": 0}
